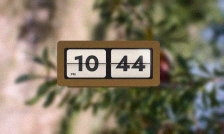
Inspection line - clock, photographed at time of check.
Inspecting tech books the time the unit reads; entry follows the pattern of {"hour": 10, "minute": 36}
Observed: {"hour": 10, "minute": 44}
